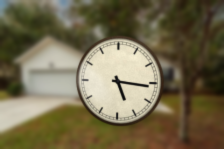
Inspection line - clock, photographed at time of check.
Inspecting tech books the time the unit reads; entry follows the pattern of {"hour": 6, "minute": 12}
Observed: {"hour": 5, "minute": 16}
